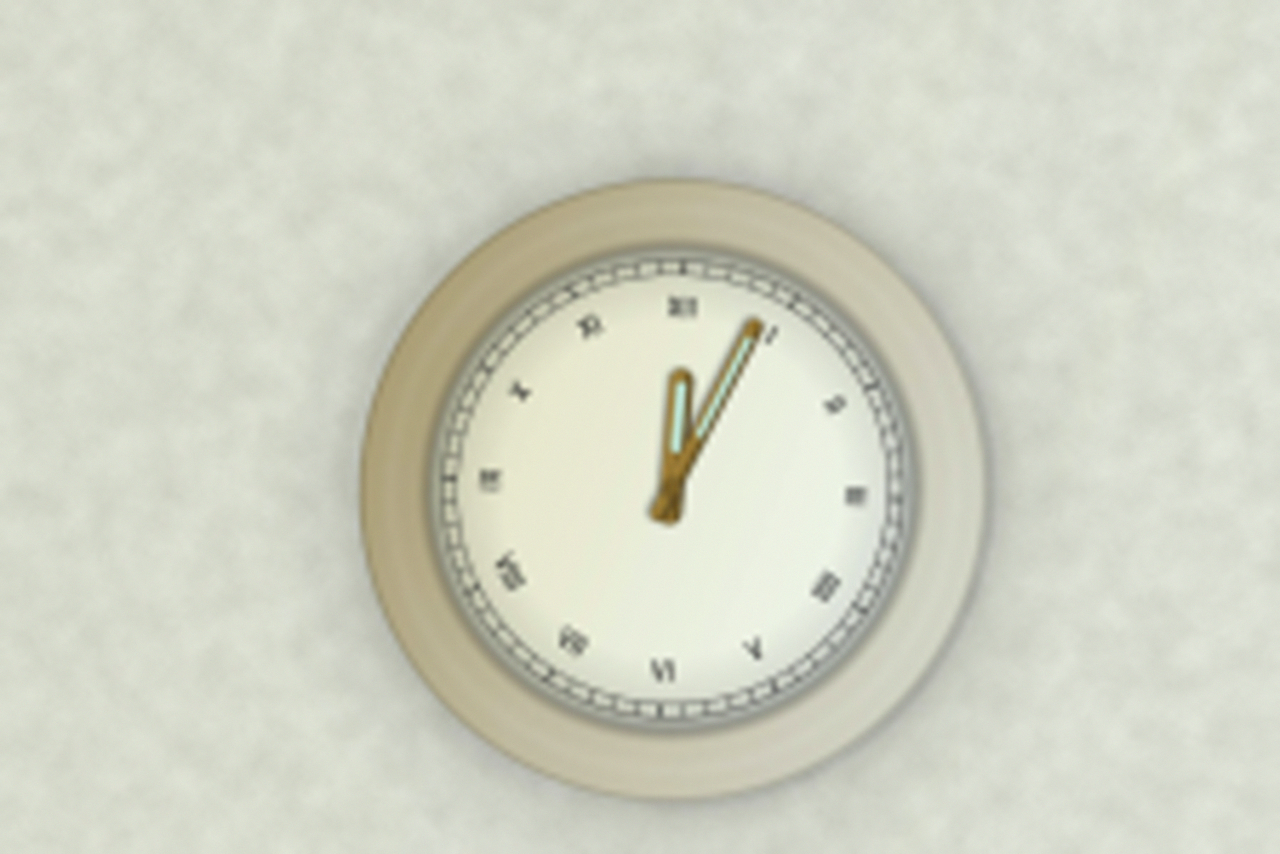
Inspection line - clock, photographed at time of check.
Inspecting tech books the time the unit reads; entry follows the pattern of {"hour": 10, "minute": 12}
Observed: {"hour": 12, "minute": 4}
